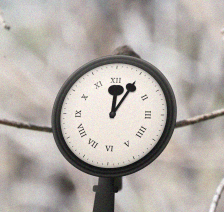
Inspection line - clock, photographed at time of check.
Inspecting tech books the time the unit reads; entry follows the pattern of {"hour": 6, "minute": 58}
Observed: {"hour": 12, "minute": 5}
